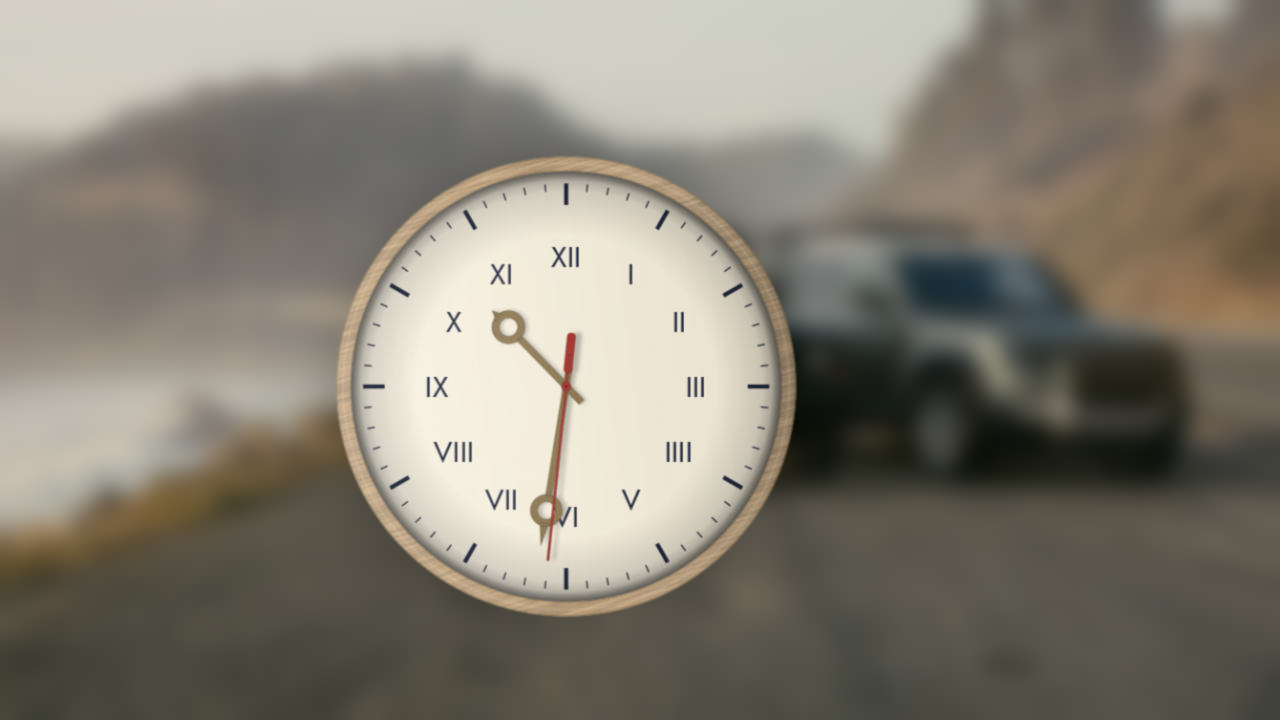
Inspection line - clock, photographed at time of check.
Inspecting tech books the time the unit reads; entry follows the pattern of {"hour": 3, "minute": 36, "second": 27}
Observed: {"hour": 10, "minute": 31, "second": 31}
